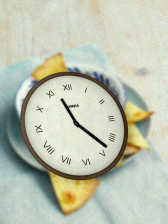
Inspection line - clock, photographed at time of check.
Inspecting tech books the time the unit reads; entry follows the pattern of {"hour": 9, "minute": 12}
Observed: {"hour": 11, "minute": 23}
